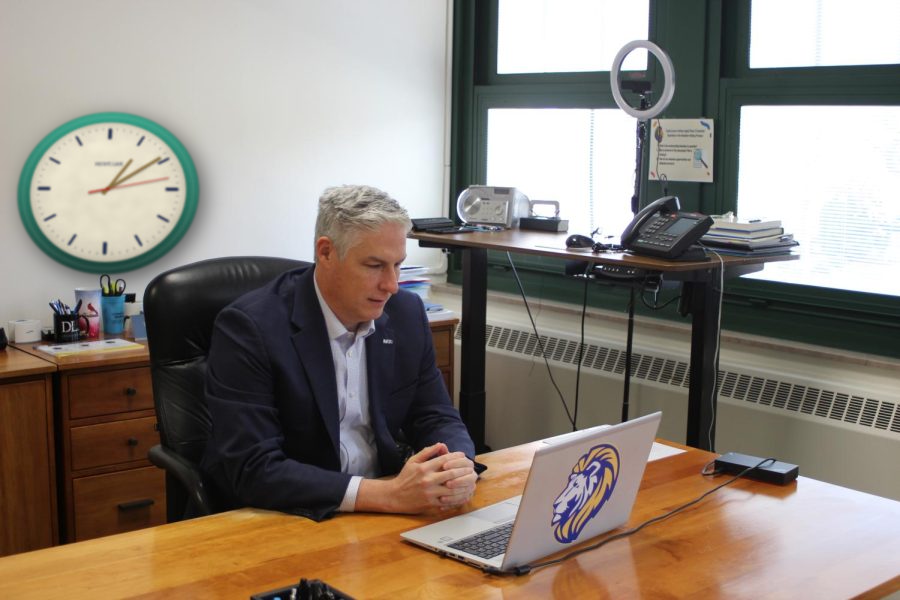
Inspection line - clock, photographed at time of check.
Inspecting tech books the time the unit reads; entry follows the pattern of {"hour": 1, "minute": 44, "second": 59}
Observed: {"hour": 1, "minute": 9, "second": 13}
